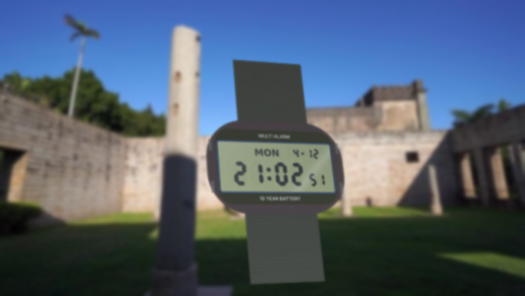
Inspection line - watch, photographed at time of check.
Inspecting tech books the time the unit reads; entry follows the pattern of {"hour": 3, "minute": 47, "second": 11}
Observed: {"hour": 21, "minute": 2, "second": 51}
